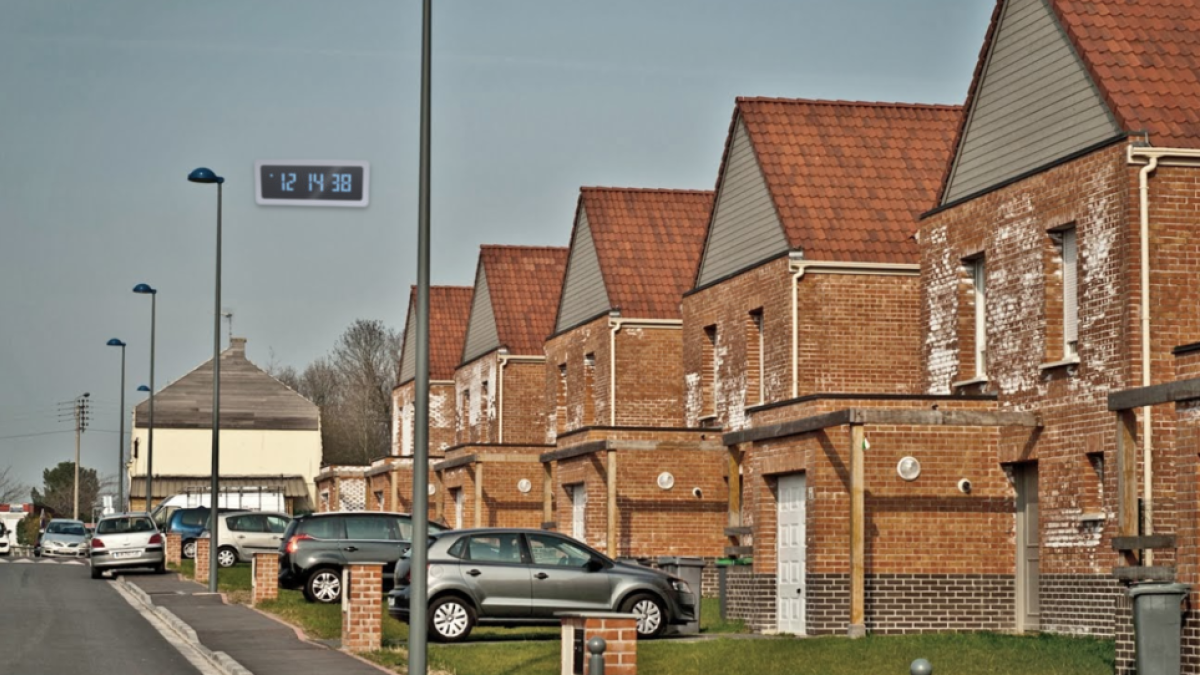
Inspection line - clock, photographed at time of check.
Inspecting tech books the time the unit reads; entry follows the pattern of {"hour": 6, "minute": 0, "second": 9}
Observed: {"hour": 12, "minute": 14, "second": 38}
